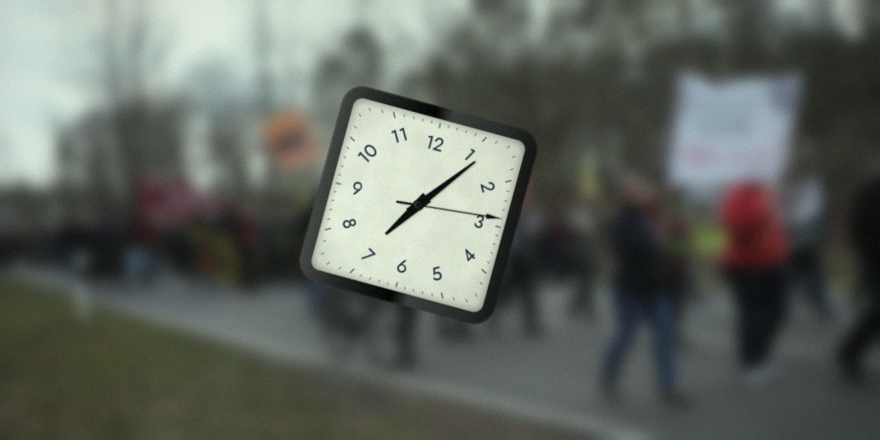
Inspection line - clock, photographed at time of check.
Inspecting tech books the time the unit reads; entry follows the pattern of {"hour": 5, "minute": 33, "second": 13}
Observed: {"hour": 7, "minute": 6, "second": 14}
